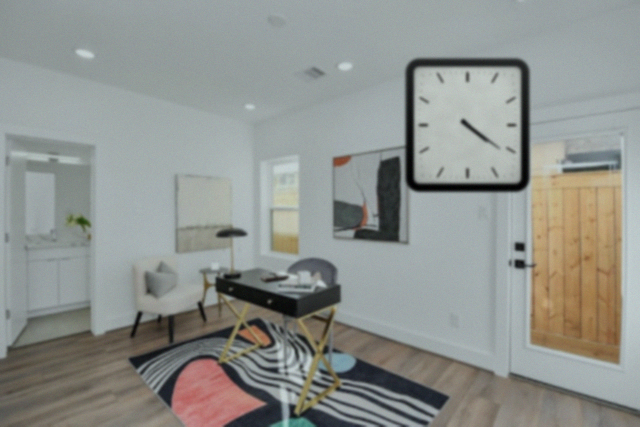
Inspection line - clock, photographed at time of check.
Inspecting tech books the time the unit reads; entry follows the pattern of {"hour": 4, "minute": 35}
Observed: {"hour": 4, "minute": 21}
